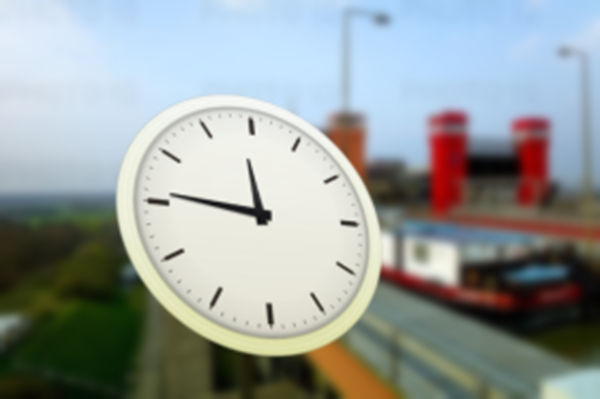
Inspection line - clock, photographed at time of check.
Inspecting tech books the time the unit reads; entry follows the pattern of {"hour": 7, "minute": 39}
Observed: {"hour": 11, "minute": 46}
